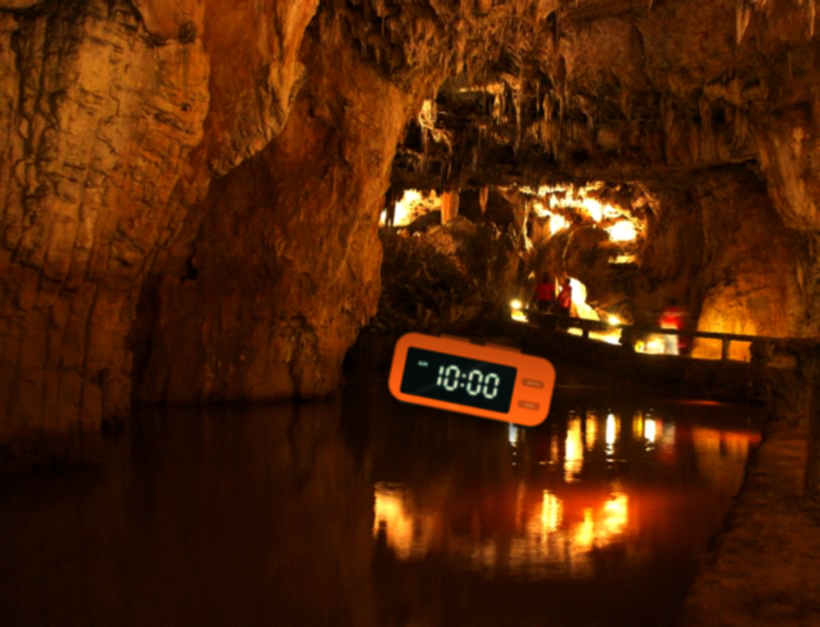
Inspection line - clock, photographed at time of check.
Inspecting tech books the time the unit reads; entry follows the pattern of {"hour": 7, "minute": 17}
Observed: {"hour": 10, "minute": 0}
